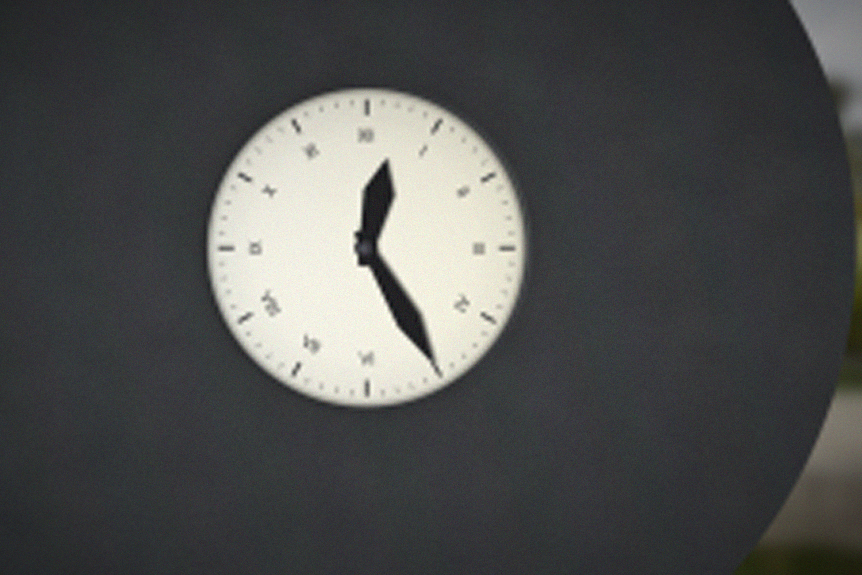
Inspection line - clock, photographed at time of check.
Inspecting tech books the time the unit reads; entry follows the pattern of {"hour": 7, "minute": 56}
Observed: {"hour": 12, "minute": 25}
